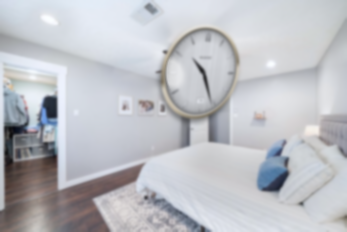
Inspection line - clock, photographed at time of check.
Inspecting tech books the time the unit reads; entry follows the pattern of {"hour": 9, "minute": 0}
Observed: {"hour": 10, "minute": 26}
